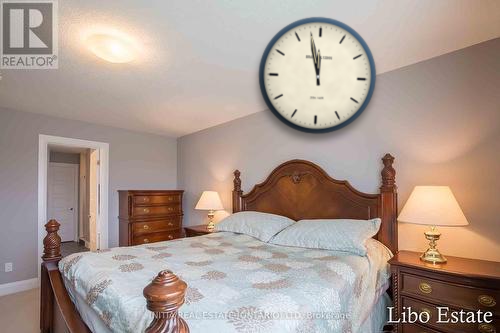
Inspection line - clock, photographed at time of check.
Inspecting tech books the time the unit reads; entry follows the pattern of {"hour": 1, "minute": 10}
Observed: {"hour": 11, "minute": 58}
